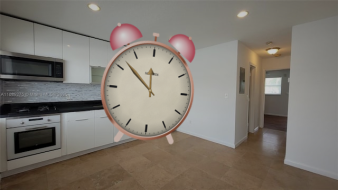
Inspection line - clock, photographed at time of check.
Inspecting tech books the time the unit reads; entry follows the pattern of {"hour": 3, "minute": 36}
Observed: {"hour": 11, "minute": 52}
